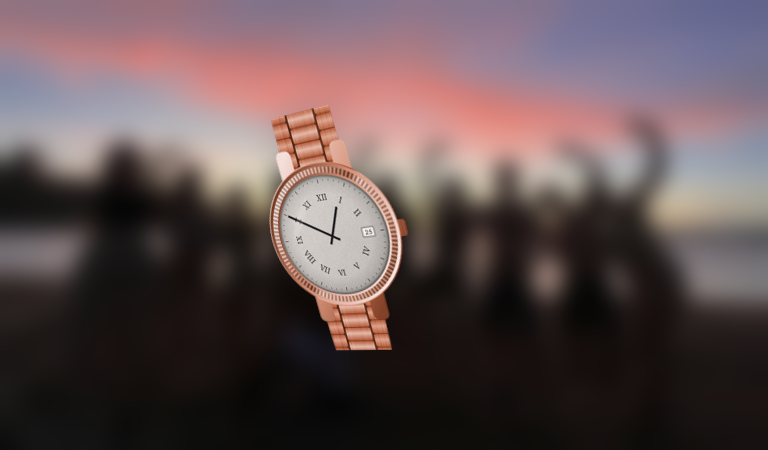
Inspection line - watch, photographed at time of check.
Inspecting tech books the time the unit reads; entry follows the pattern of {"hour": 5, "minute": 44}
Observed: {"hour": 12, "minute": 50}
